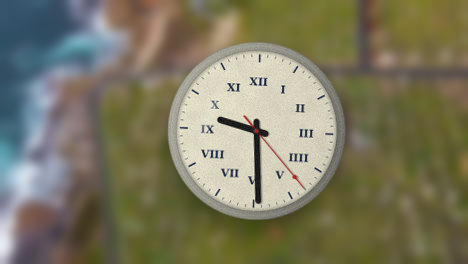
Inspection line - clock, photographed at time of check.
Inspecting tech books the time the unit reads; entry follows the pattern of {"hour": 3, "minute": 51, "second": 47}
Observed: {"hour": 9, "minute": 29, "second": 23}
